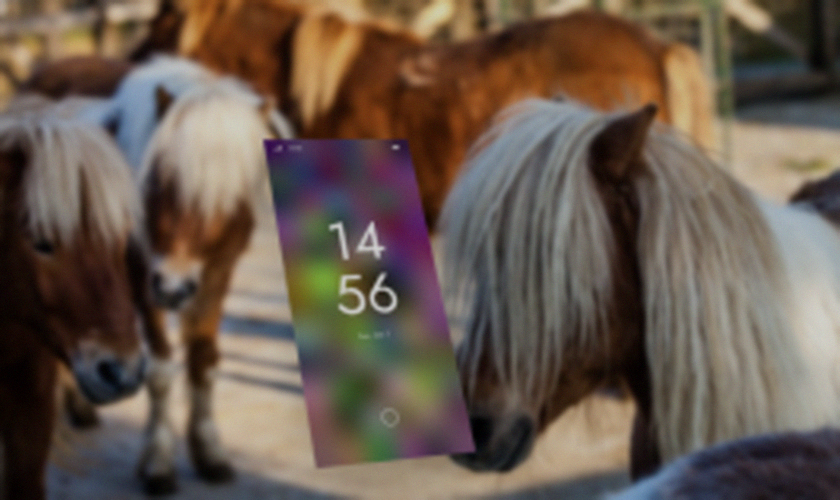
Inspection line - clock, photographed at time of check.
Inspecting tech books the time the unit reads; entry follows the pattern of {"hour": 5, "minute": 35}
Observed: {"hour": 14, "minute": 56}
